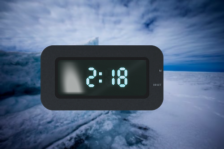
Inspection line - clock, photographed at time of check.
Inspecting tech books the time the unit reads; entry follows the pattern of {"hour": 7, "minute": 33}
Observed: {"hour": 2, "minute": 18}
